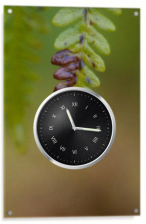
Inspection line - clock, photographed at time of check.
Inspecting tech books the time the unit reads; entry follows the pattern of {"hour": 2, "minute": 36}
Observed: {"hour": 11, "minute": 16}
